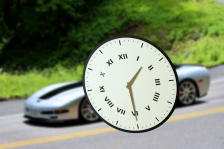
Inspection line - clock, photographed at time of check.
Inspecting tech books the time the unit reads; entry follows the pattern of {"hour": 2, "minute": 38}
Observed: {"hour": 1, "minute": 30}
